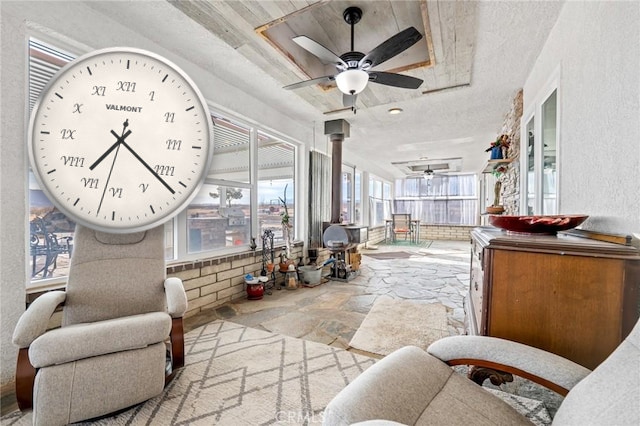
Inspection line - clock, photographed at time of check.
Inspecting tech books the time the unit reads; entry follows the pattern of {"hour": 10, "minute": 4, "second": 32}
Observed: {"hour": 7, "minute": 21, "second": 32}
